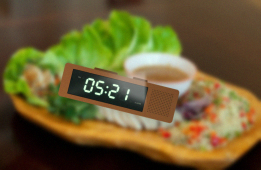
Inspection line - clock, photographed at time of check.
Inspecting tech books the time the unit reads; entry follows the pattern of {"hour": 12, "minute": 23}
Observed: {"hour": 5, "minute": 21}
